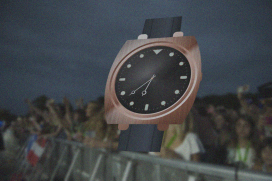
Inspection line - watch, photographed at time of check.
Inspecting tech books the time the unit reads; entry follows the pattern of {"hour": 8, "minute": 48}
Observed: {"hour": 6, "minute": 38}
